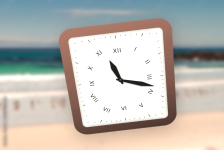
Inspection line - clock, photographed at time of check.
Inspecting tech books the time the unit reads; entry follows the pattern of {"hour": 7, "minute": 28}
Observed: {"hour": 11, "minute": 18}
